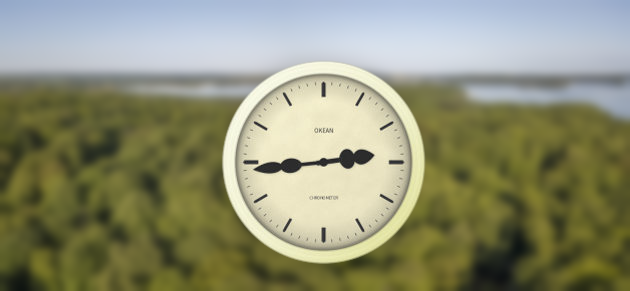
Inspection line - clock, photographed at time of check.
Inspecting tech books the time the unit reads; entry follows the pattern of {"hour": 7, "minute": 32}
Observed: {"hour": 2, "minute": 44}
